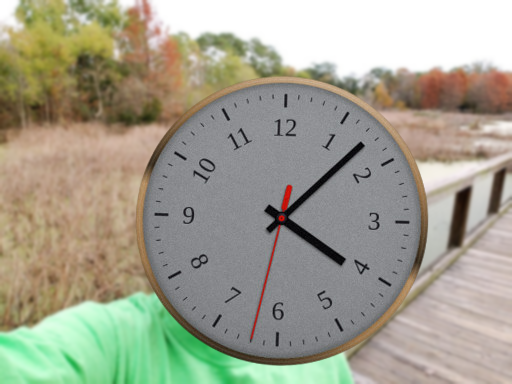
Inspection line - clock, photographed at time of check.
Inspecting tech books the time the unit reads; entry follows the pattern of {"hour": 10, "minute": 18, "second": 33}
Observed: {"hour": 4, "minute": 7, "second": 32}
